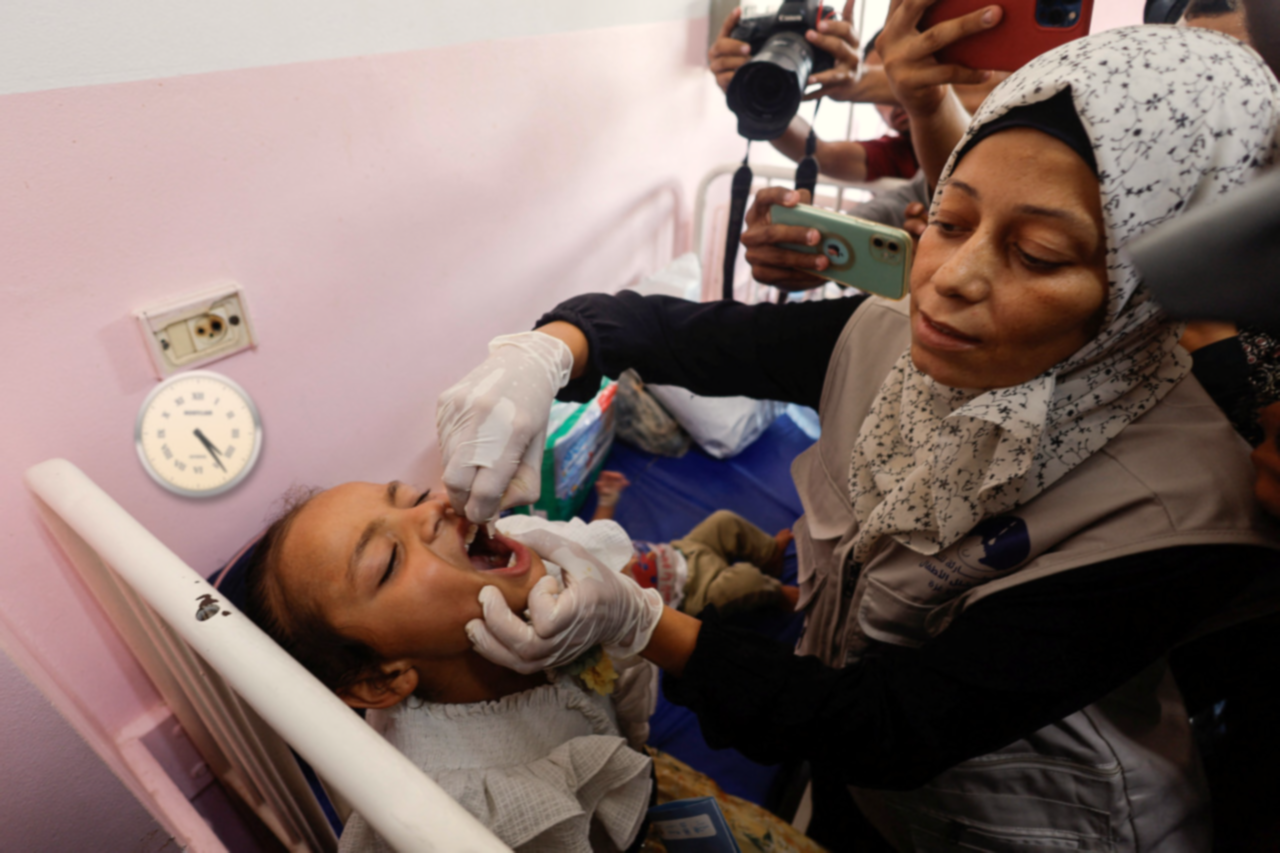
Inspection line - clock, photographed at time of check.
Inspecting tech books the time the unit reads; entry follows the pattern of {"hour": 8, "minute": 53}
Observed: {"hour": 4, "minute": 24}
